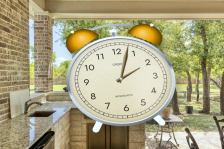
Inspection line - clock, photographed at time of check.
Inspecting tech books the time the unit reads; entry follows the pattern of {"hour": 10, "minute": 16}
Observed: {"hour": 2, "minute": 3}
